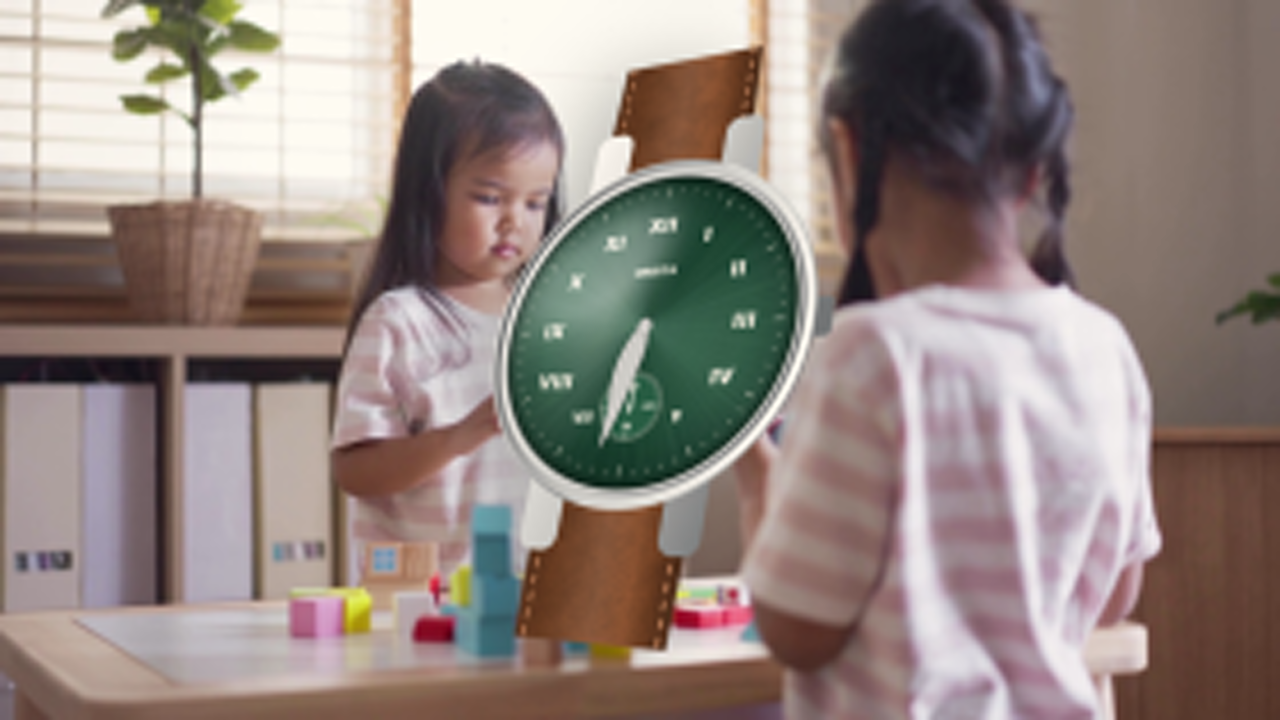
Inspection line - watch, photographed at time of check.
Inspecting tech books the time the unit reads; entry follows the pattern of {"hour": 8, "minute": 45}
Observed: {"hour": 6, "minute": 32}
